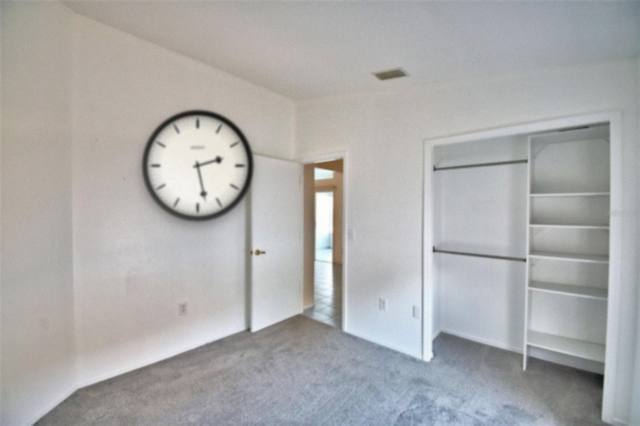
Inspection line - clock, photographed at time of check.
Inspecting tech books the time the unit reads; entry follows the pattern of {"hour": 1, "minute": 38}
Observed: {"hour": 2, "minute": 28}
